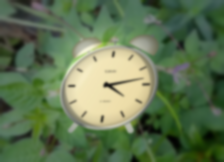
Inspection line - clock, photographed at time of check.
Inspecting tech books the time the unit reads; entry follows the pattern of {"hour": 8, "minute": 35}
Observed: {"hour": 4, "minute": 13}
